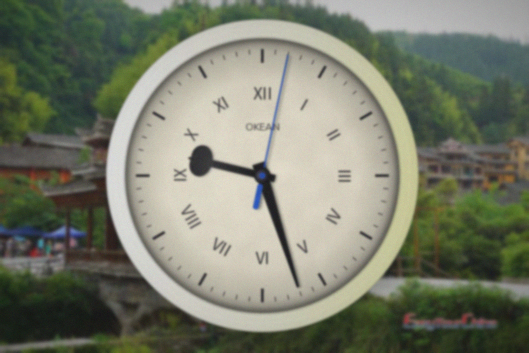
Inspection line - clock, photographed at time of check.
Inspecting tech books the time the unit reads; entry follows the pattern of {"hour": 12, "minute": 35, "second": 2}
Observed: {"hour": 9, "minute": 27, "second": 2}
